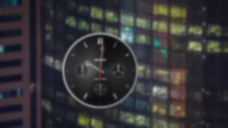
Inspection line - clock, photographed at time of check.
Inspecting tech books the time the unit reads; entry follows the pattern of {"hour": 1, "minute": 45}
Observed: {"hour": 10, "minute": 1}
